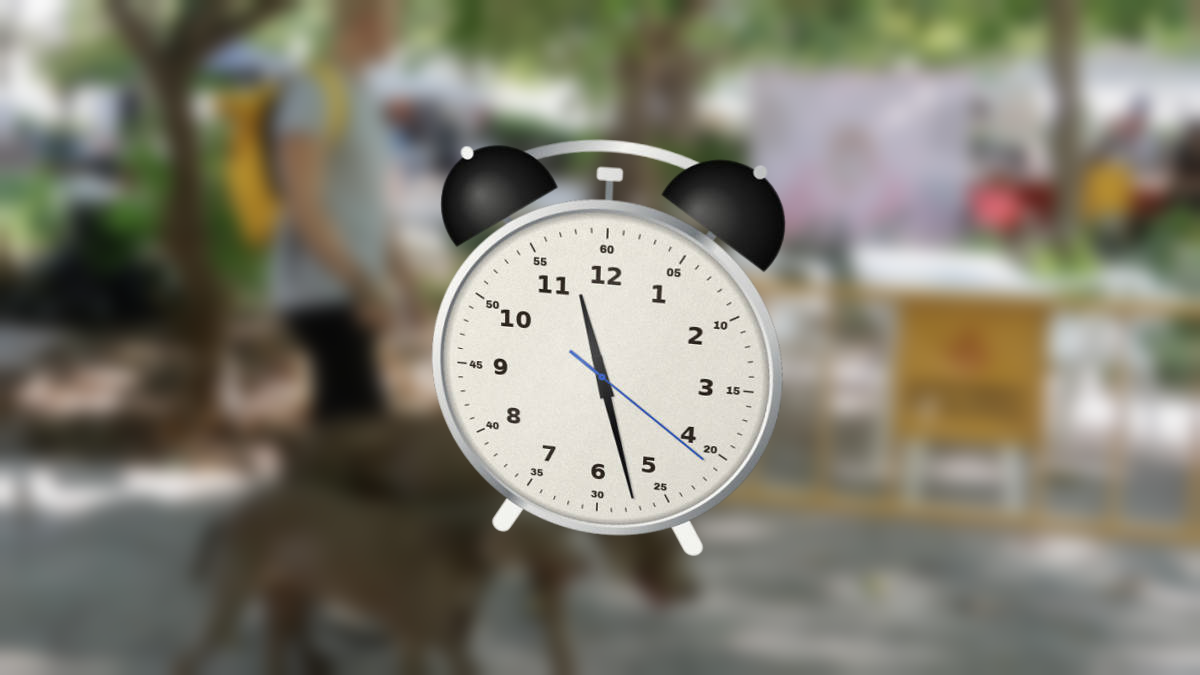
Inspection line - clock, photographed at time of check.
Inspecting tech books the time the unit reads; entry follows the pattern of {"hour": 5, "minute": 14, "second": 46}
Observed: {"hour": 11, "minute": 27, "second": 21}
